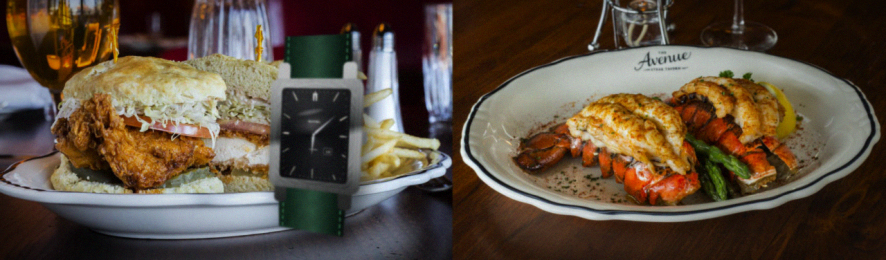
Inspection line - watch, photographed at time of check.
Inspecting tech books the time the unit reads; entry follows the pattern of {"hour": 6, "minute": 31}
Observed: {"hour": 6, "minute": 8}
